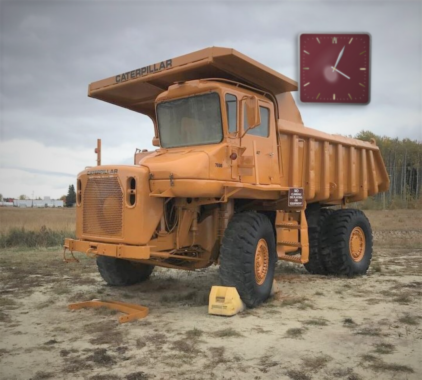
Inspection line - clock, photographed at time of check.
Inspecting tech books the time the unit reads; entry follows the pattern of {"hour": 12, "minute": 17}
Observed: {"hour": 4, "minute": 4}
